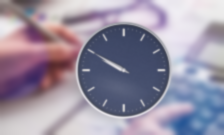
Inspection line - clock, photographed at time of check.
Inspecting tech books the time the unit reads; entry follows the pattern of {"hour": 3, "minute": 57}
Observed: {"hour": 9, "minute": 50}
